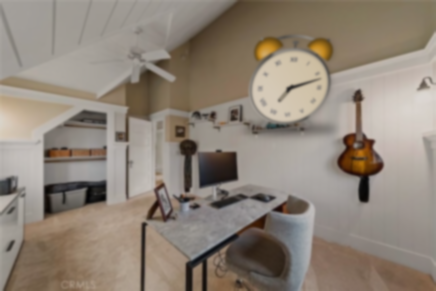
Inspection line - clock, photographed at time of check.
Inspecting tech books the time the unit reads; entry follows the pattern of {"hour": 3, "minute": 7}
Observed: {"hour": 7, "minute": 12}
